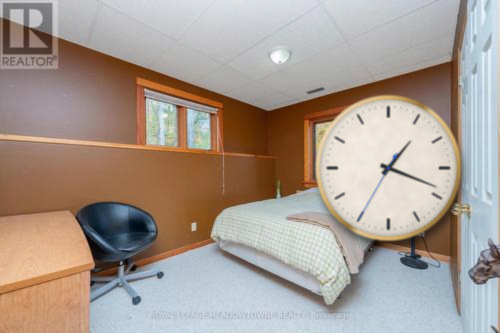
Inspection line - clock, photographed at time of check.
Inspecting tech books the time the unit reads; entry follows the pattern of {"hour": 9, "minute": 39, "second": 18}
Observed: {"hour": 1, "minute": 18, "second": 35}
